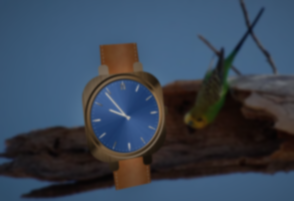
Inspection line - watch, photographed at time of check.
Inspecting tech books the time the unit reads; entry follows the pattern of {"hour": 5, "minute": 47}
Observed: {"hour": 9, "minute": 54}
